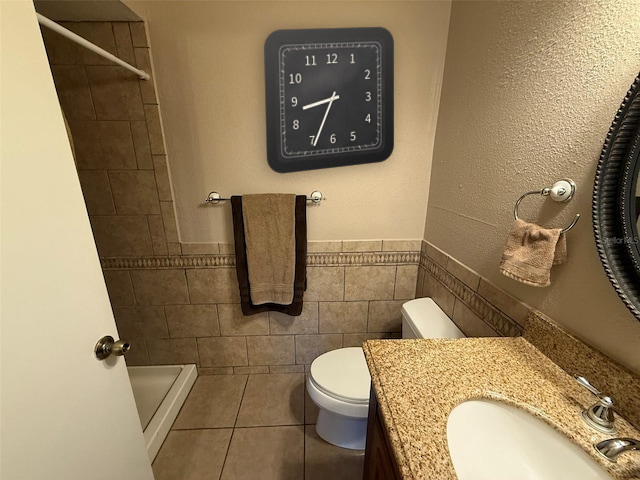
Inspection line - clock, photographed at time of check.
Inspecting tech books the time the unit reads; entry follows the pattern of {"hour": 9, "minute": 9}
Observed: {"hour": 8, "minute": 34}
